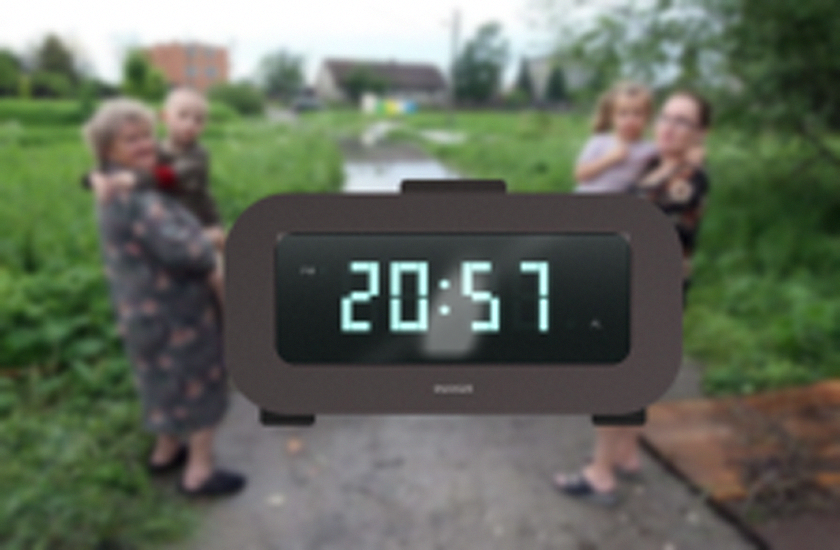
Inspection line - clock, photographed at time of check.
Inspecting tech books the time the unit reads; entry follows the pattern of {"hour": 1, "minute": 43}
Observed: {"hour": 20, "minute": 57}
